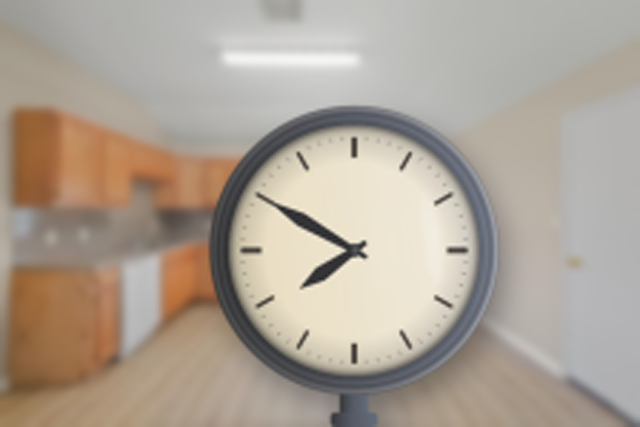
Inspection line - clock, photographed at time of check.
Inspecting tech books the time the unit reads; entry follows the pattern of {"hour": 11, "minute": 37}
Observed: {"hour": 7, "minute": 50}
